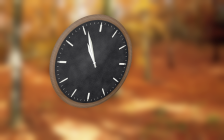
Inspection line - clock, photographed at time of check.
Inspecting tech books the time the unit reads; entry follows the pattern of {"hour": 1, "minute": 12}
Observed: {"hour": 10, "minute": 56}
